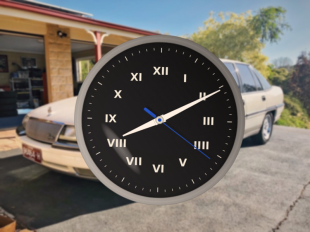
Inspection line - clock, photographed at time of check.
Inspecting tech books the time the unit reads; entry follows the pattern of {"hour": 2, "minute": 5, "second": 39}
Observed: {"hour": 8, "minute": 10, "second": 21}
